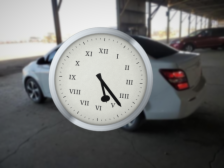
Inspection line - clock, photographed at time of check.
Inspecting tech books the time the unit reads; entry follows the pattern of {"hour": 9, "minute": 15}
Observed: {"hour": 5, "minute": 23}
